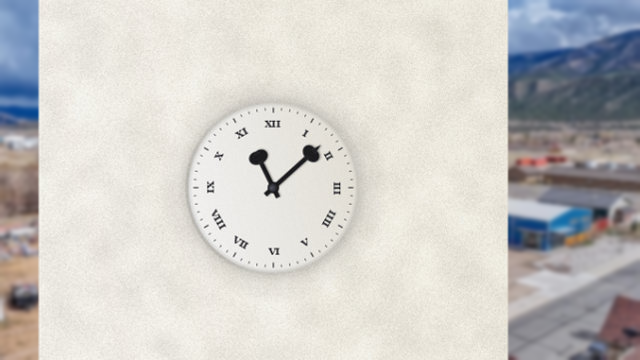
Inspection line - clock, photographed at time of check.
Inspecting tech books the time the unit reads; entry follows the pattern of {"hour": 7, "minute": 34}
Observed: {"hour": 11, "minute": 8}
